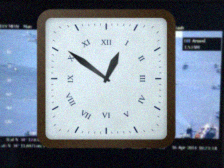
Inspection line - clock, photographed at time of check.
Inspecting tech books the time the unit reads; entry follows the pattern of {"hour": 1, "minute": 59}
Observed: {"hour": 12, "minute": 51}
